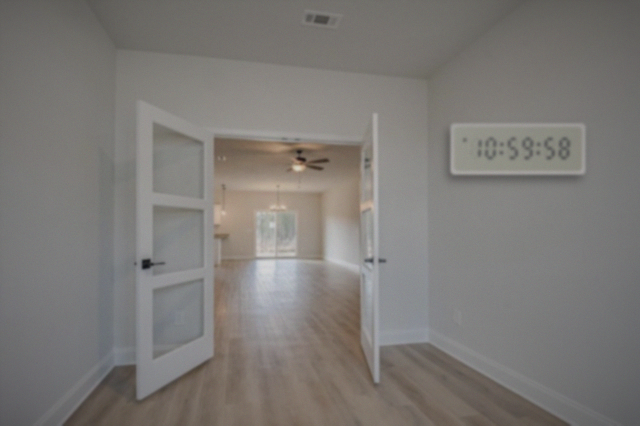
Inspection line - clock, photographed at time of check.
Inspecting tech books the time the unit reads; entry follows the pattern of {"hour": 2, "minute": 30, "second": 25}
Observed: {"hour": 10, "minute": 59, "second": 58}
